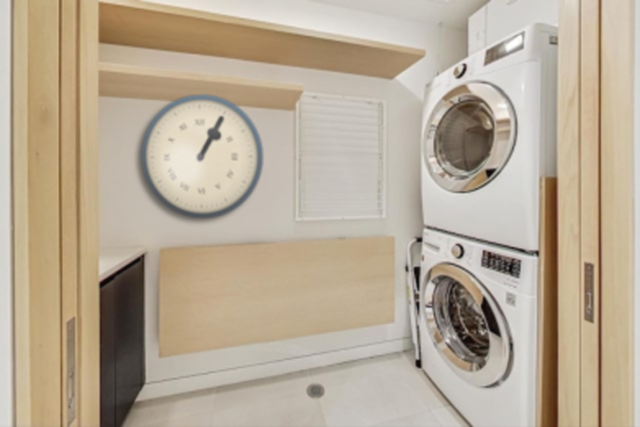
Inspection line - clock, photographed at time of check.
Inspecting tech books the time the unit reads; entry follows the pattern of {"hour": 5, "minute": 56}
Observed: {"hour": 1, "minute": 5}
